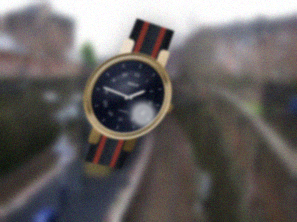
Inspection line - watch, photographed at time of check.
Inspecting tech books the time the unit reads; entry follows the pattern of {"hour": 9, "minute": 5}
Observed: {"hour": 1, "minute": 46}
